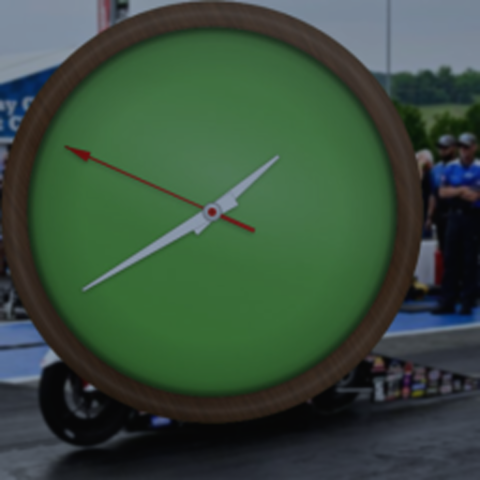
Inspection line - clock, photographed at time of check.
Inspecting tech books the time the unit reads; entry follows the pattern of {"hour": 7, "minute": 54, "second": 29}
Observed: {"hour": 1, "minute": 39, "second": 49}
